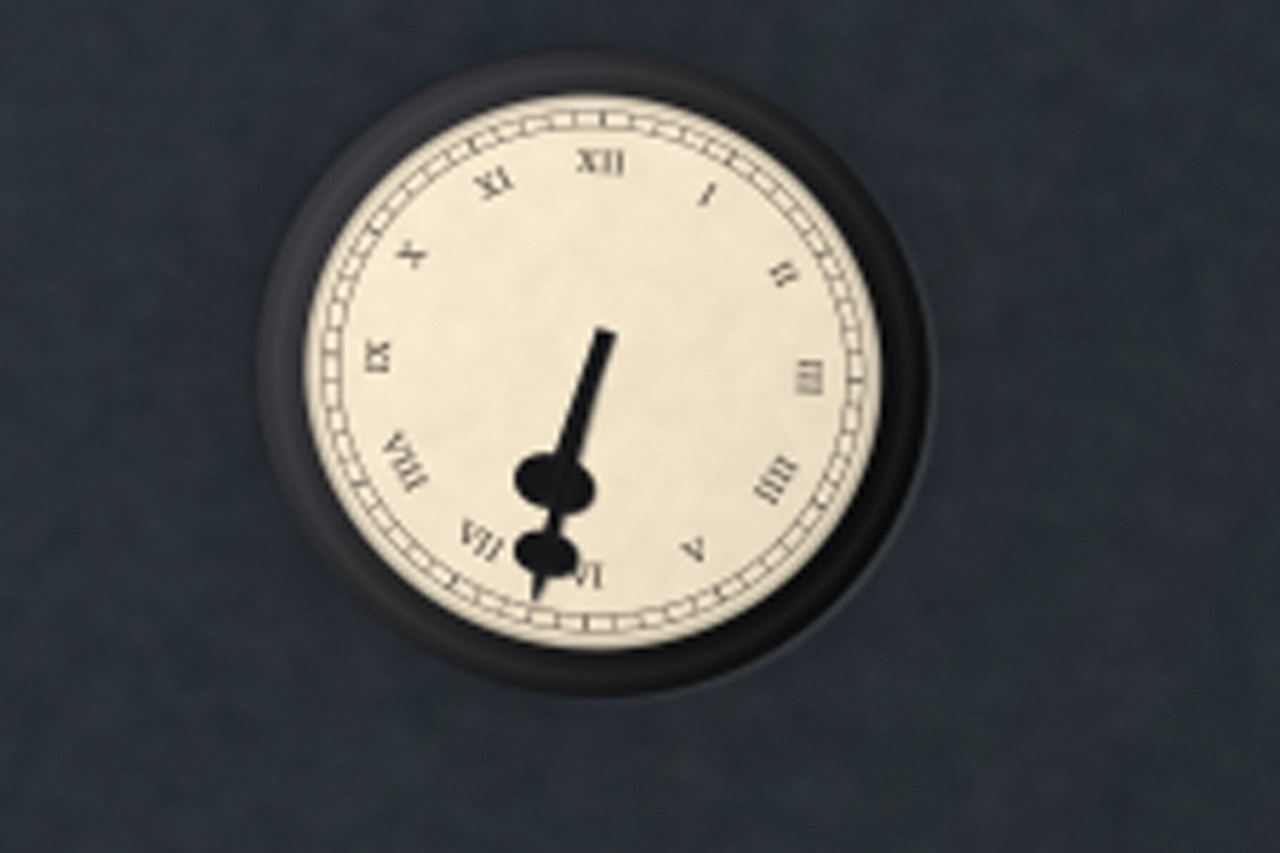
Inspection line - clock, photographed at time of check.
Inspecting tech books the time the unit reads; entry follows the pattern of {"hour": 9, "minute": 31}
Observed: {"hour": 6, "minute": 32}
